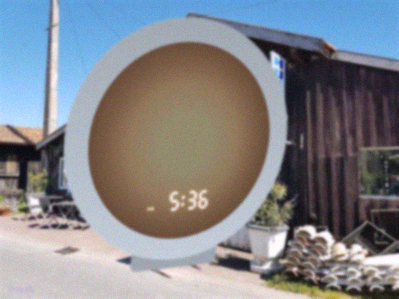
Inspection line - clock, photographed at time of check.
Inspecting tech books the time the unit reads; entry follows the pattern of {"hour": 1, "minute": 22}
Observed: {"hour": 5, "minute": 36}
